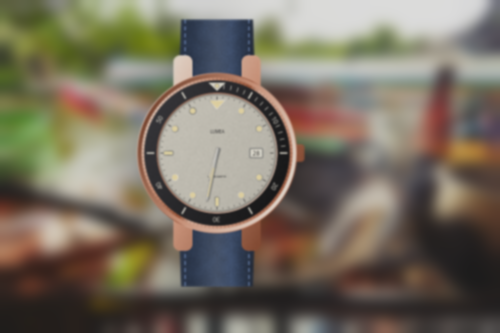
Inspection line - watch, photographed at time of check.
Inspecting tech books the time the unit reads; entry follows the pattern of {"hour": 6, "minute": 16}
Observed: {"hour": 6, "minute": 32}
